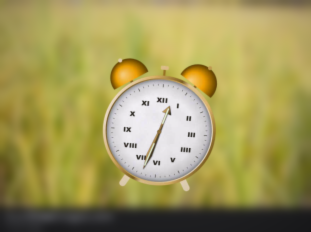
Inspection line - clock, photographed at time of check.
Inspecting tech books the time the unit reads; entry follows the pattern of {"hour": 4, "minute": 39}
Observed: {"hour": 12, "minute": 33}
